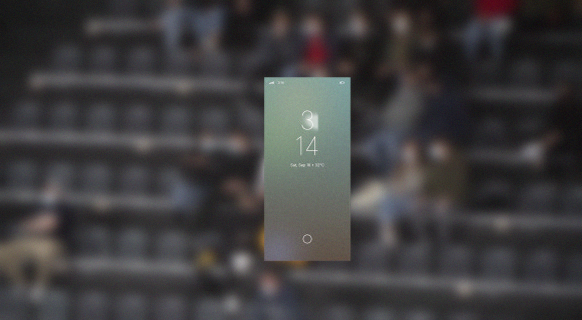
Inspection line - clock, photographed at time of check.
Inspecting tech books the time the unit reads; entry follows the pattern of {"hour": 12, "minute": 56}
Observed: {"hour": 3, "minute": 14}
